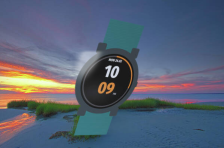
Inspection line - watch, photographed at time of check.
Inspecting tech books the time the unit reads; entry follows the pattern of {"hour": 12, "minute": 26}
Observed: {"hour": 10, "minute": 9}
